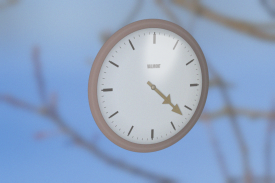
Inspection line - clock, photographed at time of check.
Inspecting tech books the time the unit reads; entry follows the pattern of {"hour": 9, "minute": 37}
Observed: {"hour": 4, "minute": 22}
